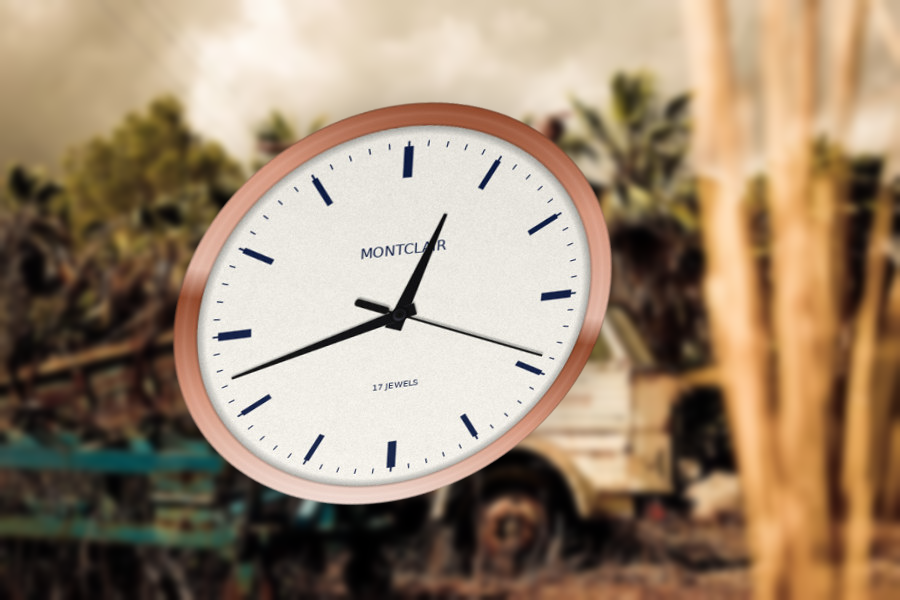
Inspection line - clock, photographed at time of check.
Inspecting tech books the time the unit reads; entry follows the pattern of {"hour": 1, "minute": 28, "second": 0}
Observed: {"hour": 12, "minute": 42, "second": 19}
